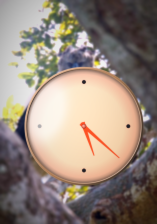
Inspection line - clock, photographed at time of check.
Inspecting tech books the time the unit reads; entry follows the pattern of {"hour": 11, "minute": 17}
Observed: {"hour": 5, "minute": 22}
